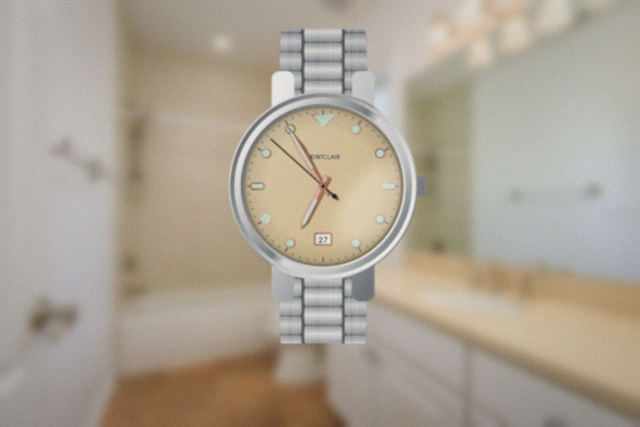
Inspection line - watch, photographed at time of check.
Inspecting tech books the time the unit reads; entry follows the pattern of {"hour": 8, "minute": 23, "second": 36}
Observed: {"hour": 6, "minute": 54, "second": 52}
